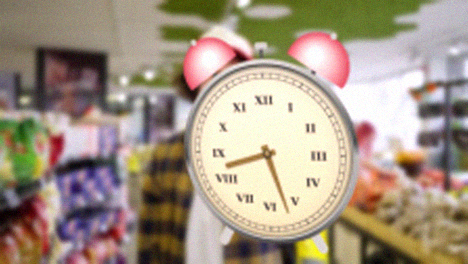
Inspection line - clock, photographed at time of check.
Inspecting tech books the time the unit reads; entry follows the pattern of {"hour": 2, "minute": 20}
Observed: {"hour": 8, "minute": 27}
